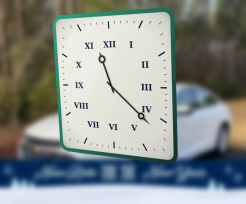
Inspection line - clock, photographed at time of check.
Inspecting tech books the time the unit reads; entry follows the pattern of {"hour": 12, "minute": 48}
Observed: {"hour": 11, "minute": 22}
